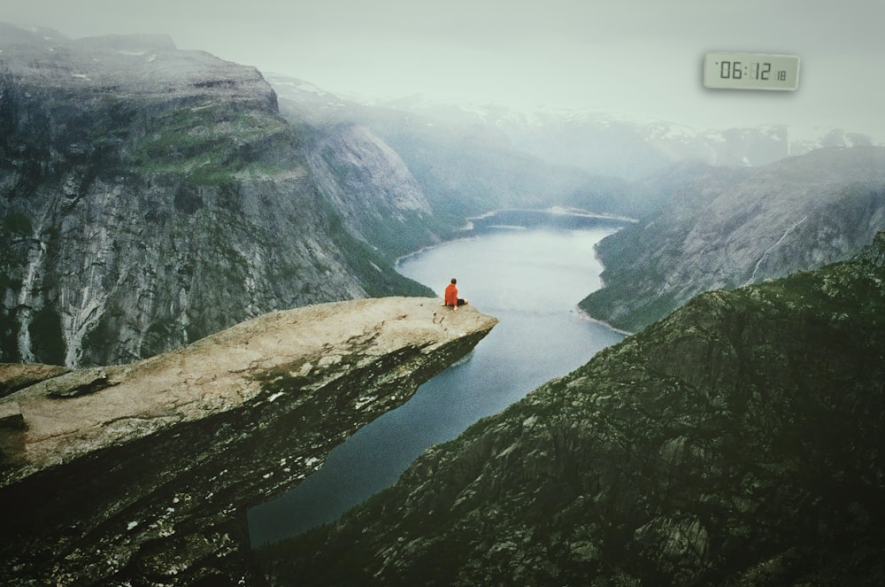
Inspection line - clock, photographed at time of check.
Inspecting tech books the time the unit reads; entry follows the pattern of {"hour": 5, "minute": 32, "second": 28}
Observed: {"hour": 6, "minute": 12, "second": 18}
